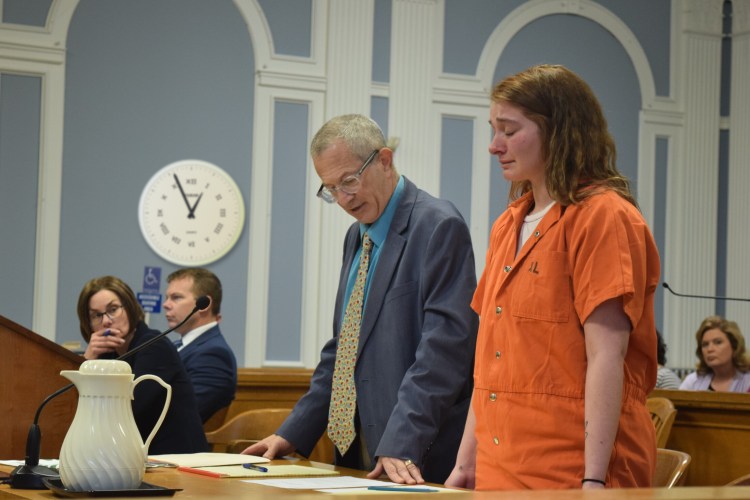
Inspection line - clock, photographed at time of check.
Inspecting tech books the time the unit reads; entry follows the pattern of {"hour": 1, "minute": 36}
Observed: {"hour": 12, "minute": 56}
